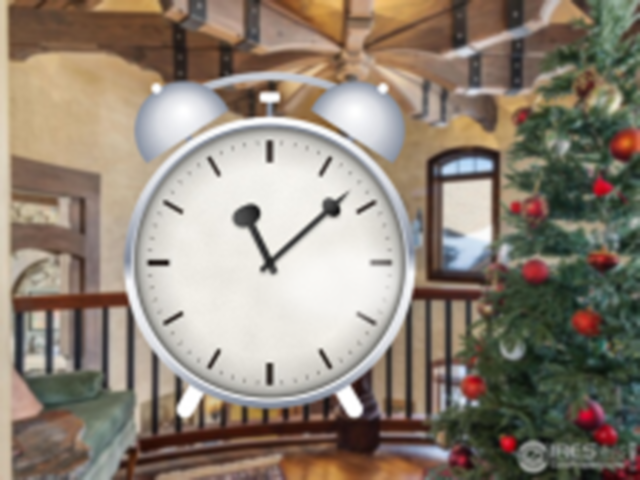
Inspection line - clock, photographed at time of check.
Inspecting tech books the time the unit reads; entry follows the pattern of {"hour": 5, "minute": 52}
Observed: {"hour": 11, "minute": 8}
